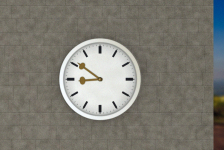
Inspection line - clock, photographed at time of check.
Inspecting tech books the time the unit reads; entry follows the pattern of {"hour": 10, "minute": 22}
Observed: {"hour": 8, "minute": 51}
